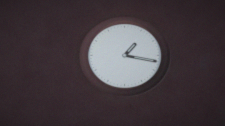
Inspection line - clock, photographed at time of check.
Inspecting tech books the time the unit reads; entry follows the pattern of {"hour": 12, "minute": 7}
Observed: {"hour": 1, "minute": 17}
